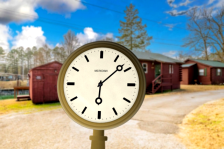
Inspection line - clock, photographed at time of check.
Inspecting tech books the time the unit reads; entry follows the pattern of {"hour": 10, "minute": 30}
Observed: {"hour": 6, "minute": 8}
